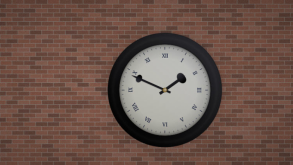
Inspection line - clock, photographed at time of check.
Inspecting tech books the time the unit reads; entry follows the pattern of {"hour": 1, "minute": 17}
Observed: {"hour": 1, "minute": 49}
